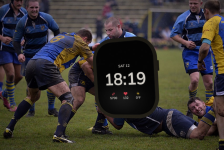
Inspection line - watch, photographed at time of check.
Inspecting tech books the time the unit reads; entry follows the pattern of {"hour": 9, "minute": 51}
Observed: {"hour": 18, "minute": 19}
